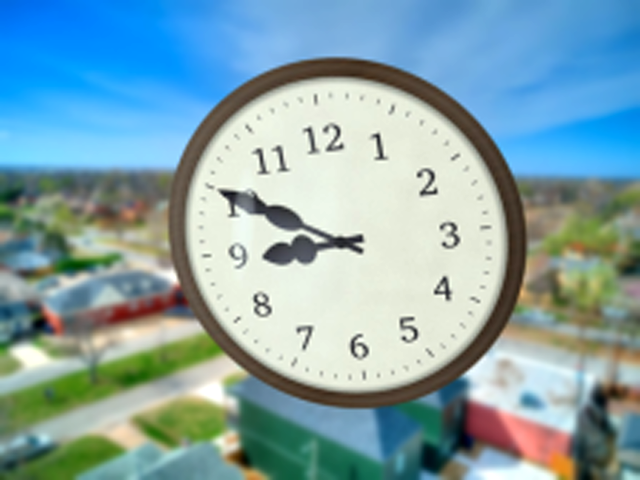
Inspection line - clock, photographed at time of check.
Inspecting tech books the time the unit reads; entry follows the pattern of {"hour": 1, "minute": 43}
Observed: {"hour": 8, "minute": 50}
